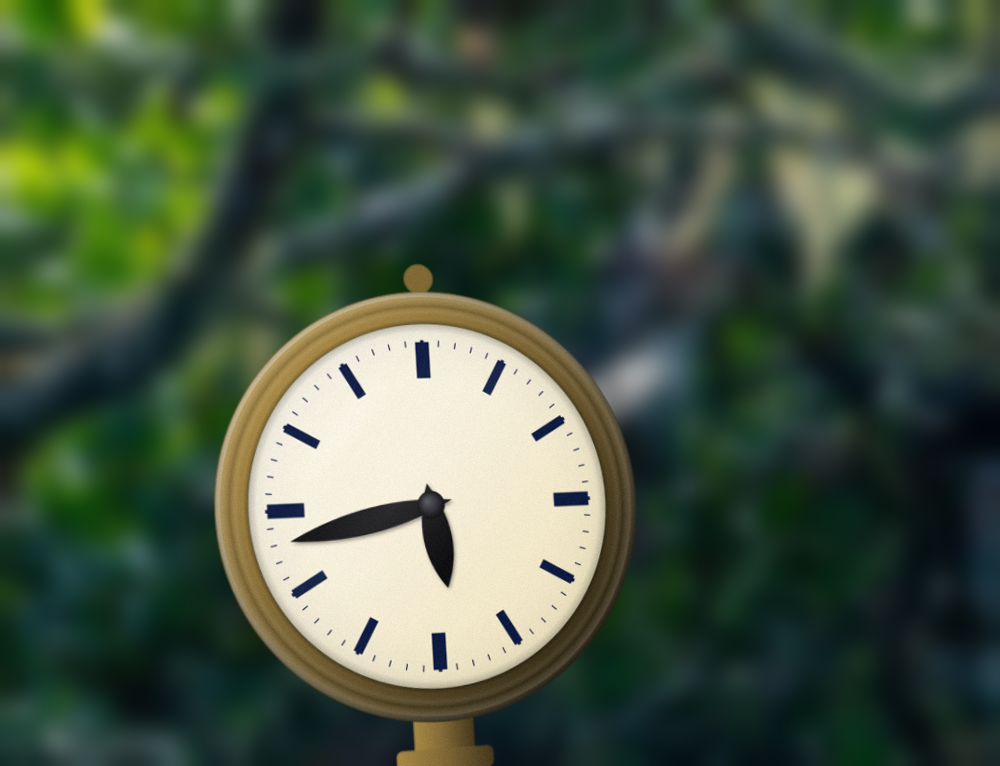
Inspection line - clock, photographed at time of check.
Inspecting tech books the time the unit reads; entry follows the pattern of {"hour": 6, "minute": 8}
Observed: {"hour": 5, "minute": 43}
